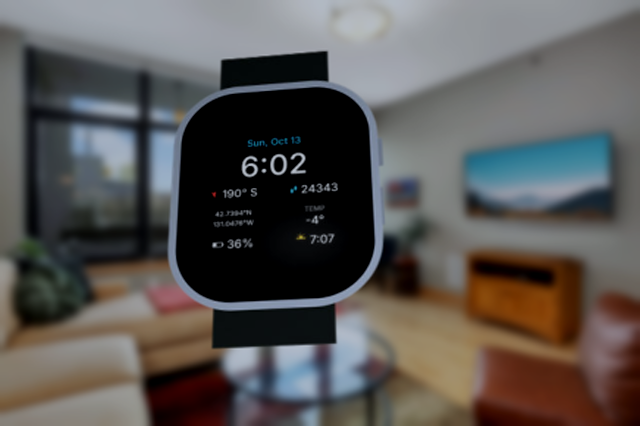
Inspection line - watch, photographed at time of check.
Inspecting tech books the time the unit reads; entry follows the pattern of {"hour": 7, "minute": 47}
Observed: {"hour": 6, "minute": 2}
